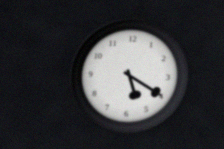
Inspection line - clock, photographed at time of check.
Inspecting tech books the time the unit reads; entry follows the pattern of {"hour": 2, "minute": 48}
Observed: {"hour": 5, "minute": 20}
